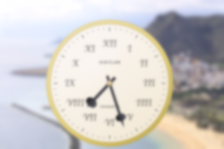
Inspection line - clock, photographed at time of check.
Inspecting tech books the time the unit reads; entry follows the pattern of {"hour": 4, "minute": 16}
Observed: {"hour": 7, "minute": 27}
